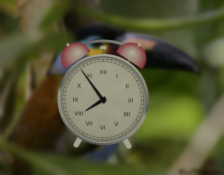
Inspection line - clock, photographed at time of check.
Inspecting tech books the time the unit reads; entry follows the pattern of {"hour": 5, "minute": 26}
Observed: {"hour": 7, "minute": 54}
